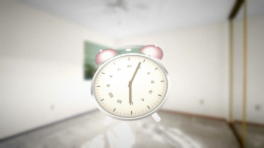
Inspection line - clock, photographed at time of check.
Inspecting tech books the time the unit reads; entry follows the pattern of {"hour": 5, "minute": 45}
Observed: {"hour": 6, "minute": 4}
